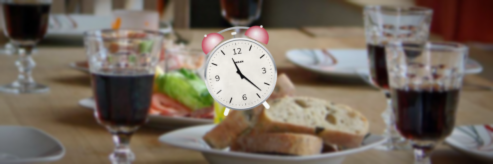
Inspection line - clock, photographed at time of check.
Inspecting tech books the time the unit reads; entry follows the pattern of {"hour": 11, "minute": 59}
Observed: {"hour": 11, "minute": 23}
